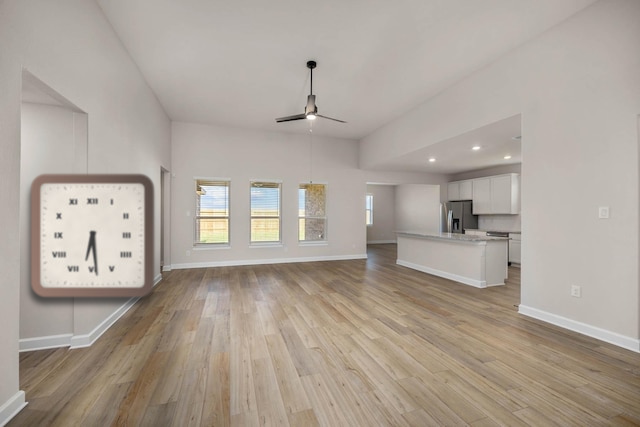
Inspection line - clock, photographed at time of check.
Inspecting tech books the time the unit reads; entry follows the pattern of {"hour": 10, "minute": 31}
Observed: {"hour": 6, "minute": 29}
